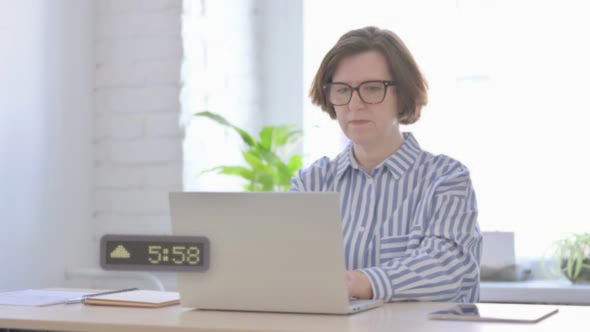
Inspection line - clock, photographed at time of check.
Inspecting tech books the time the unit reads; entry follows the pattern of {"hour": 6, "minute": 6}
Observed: {"hour": 5, "minute": 58}
